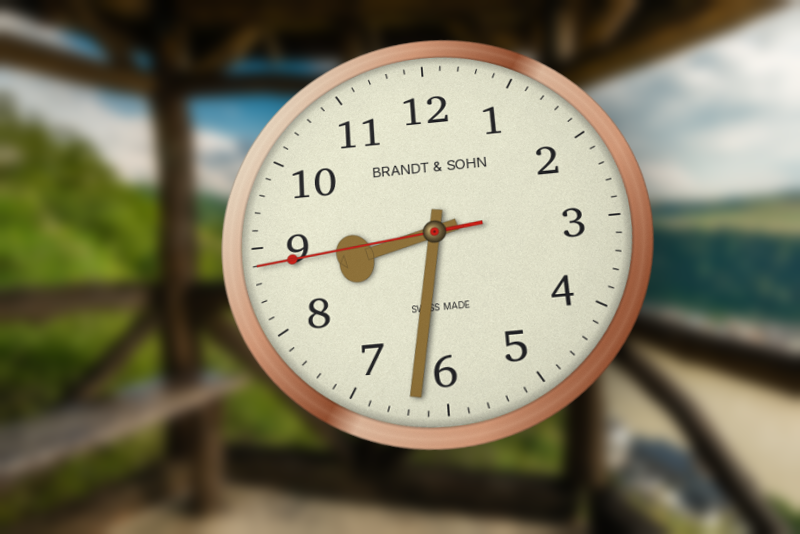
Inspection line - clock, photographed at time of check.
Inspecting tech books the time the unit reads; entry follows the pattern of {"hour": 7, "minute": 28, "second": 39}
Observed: {"hour": 8, "minute": 31, "second": 44}
